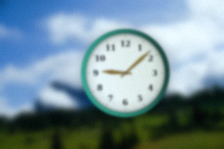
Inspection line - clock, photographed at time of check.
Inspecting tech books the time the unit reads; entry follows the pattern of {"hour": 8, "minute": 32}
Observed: {"hour": 9, "minute": 8}
